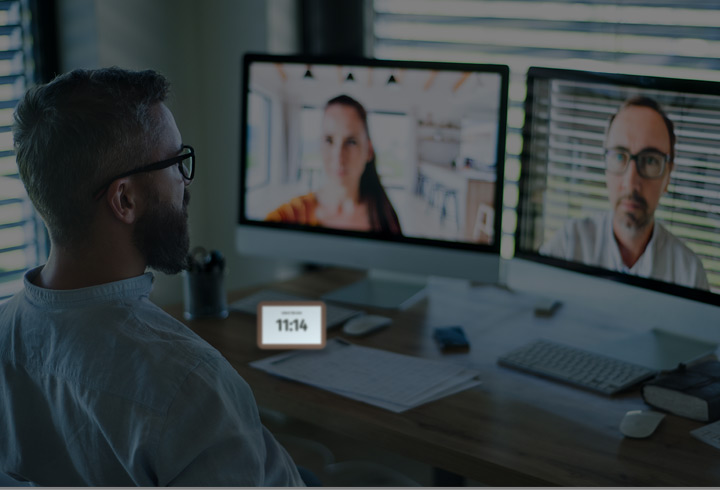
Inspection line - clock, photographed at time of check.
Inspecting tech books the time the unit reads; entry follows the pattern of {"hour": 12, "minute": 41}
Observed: {"hour": 11, "minute": 14}
